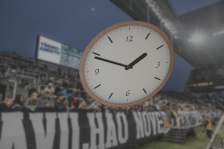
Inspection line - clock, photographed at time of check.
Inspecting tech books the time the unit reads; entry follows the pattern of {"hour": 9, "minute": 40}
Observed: {"hour": 1, "minute": 49}
